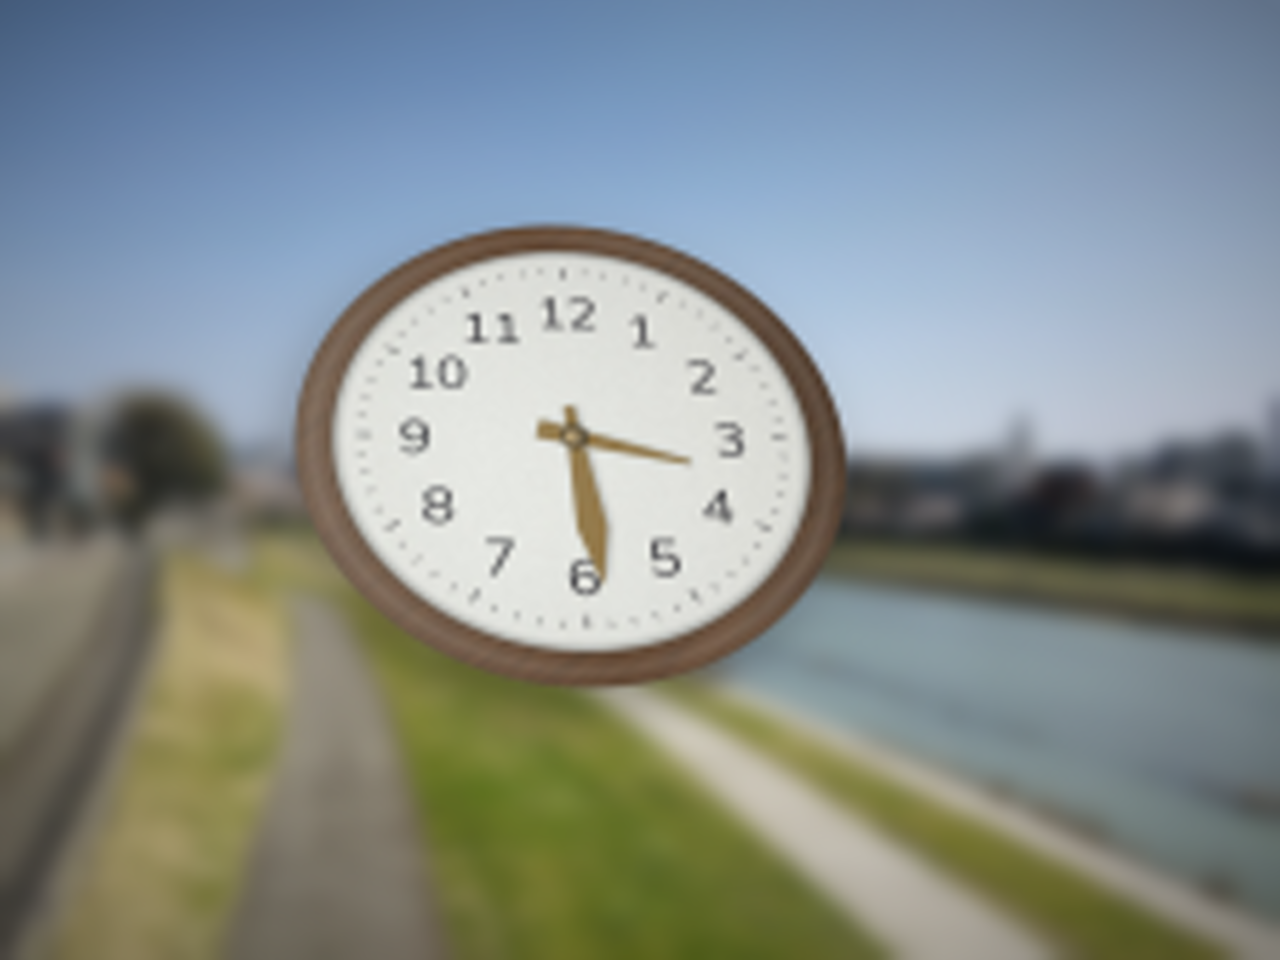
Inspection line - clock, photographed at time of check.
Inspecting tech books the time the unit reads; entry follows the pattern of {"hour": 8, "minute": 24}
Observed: {"hour": 3, "minute": 29}
